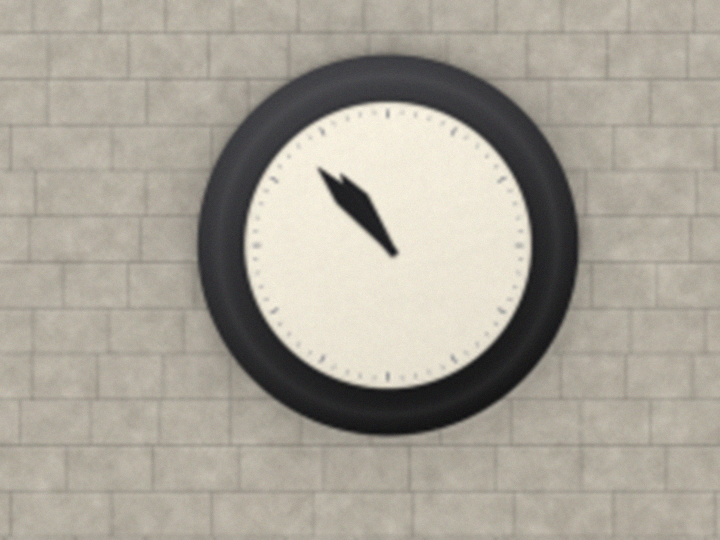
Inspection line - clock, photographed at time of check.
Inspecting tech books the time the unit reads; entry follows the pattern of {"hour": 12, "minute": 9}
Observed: {"hour": 10, "minute": 53}
